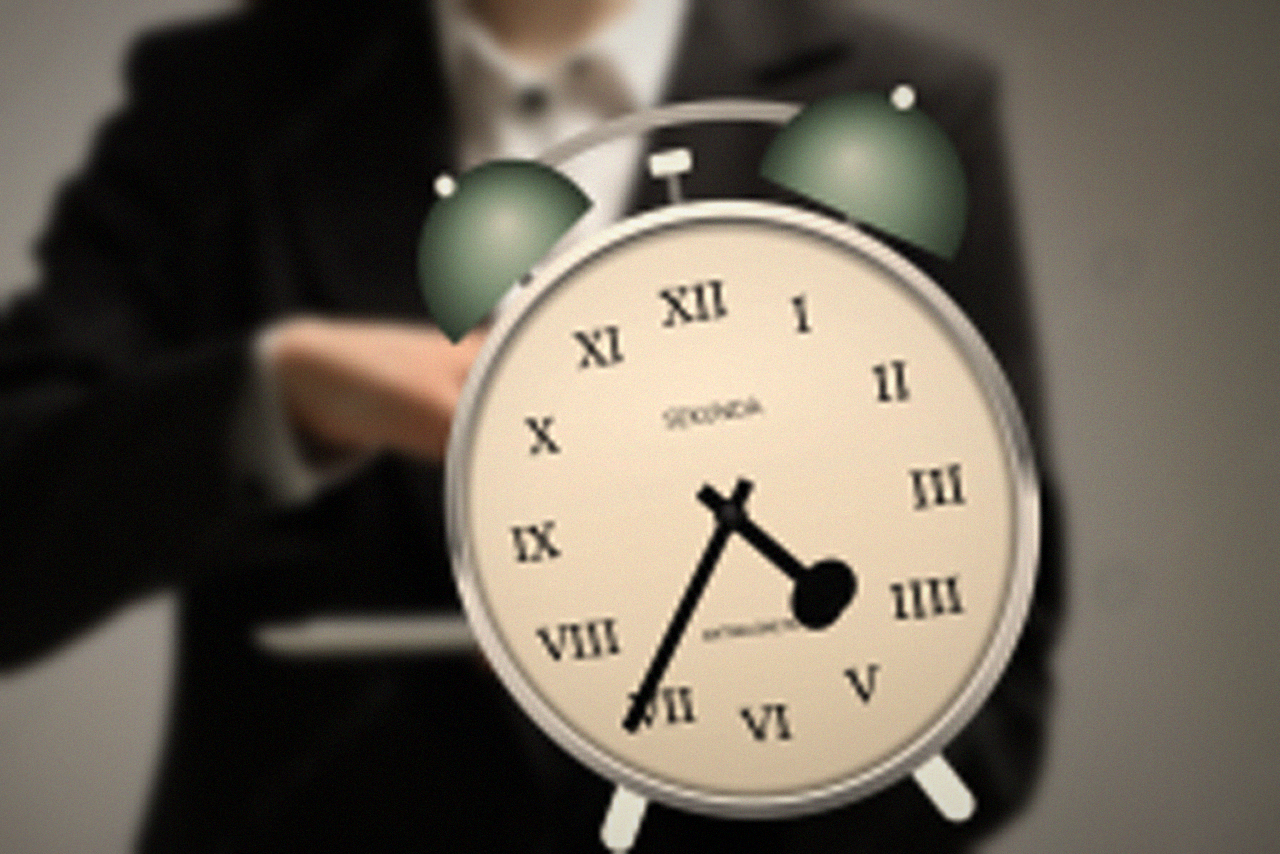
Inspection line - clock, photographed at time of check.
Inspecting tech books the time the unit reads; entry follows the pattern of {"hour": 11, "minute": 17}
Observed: {"hour": 4, "minute": 36}
